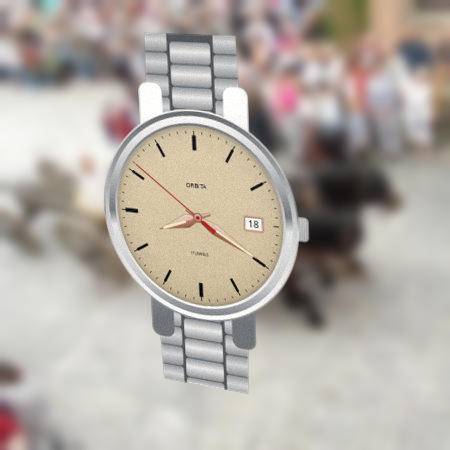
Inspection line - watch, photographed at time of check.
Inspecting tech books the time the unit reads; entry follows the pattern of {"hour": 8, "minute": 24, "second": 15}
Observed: {"hour": 8, "minute": 19, "second": 51}
